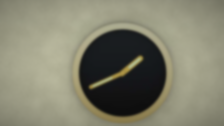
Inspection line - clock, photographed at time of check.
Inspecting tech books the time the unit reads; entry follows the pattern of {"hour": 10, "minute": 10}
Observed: {"hour": 1, "minute": 41}
